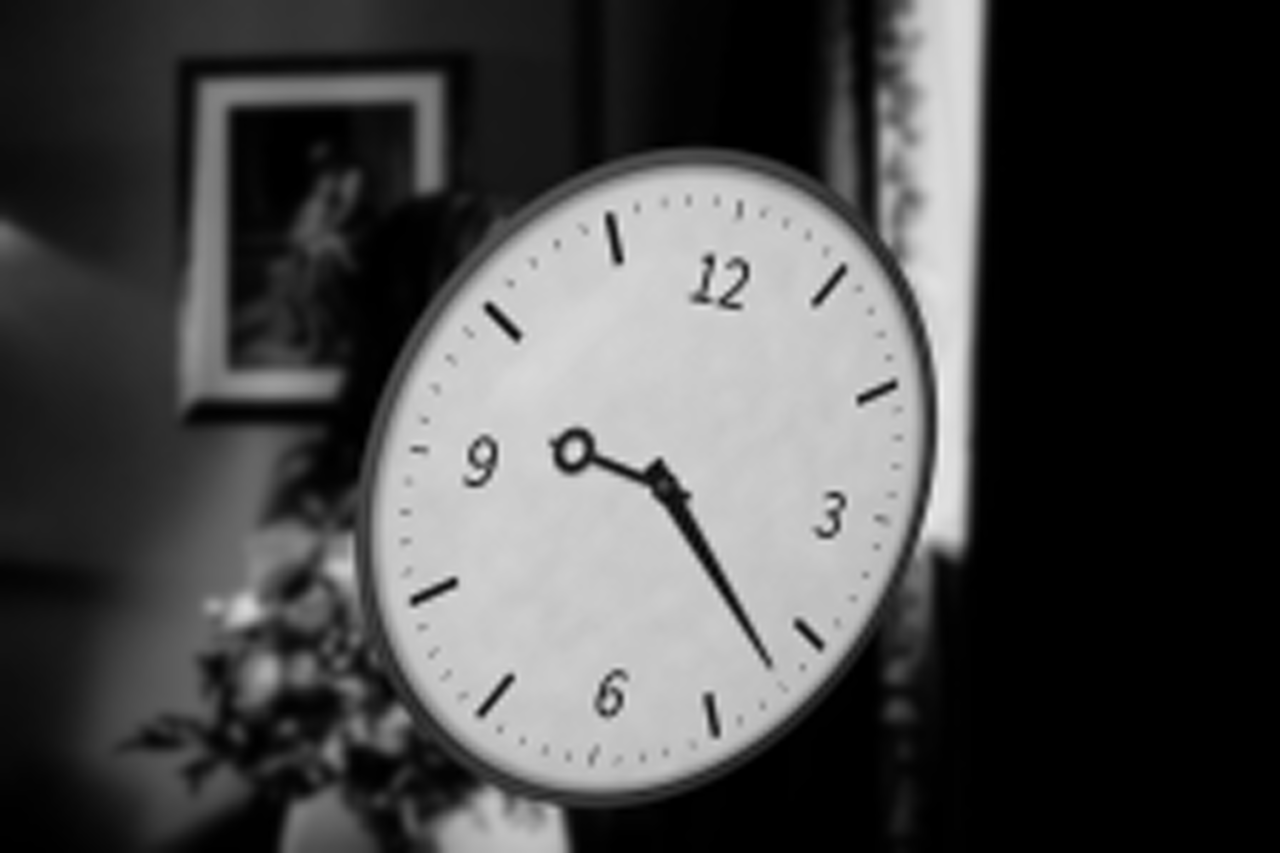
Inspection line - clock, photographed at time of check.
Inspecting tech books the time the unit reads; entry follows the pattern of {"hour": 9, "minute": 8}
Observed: {"hour": 9, "minute": 22}
